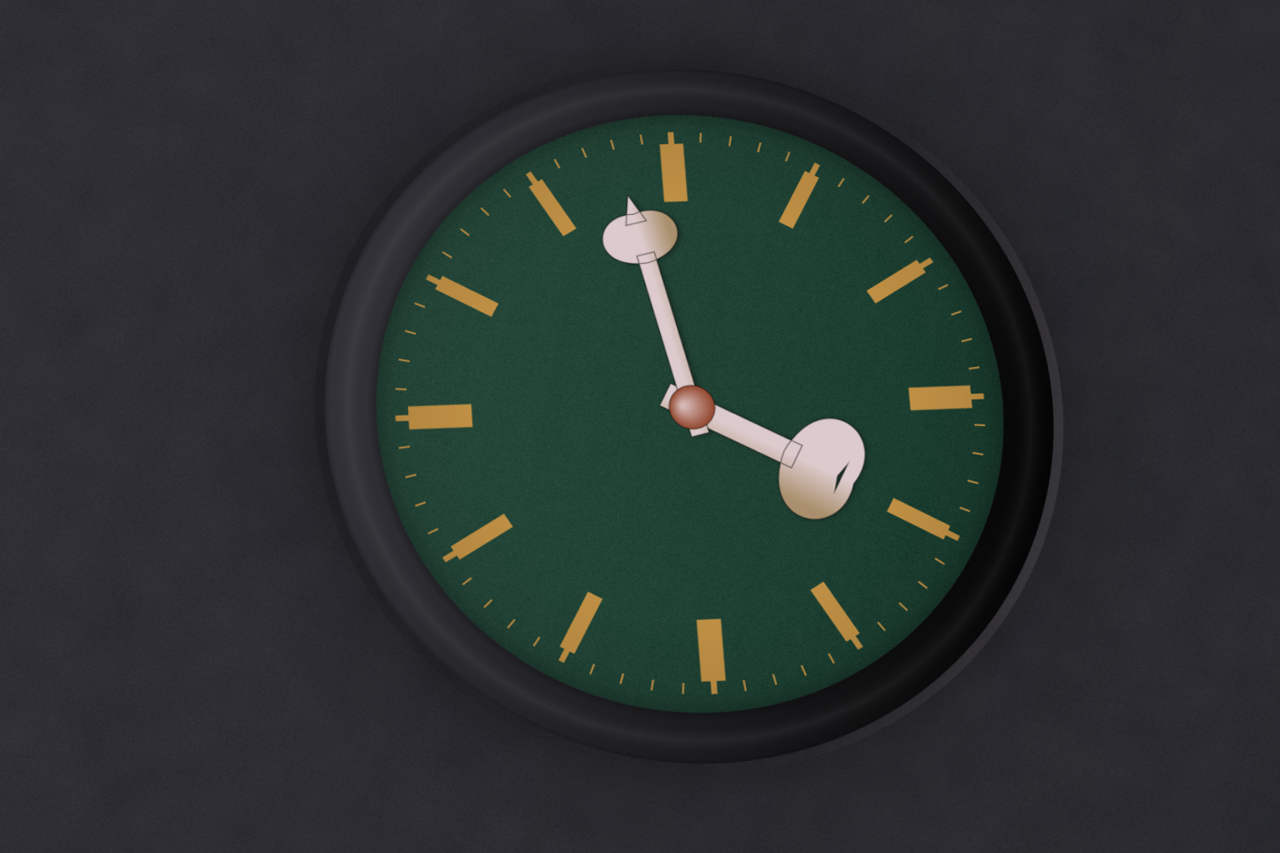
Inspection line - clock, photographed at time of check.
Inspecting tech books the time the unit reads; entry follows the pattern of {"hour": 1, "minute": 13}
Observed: {"hour": 3, "minute": 58}
